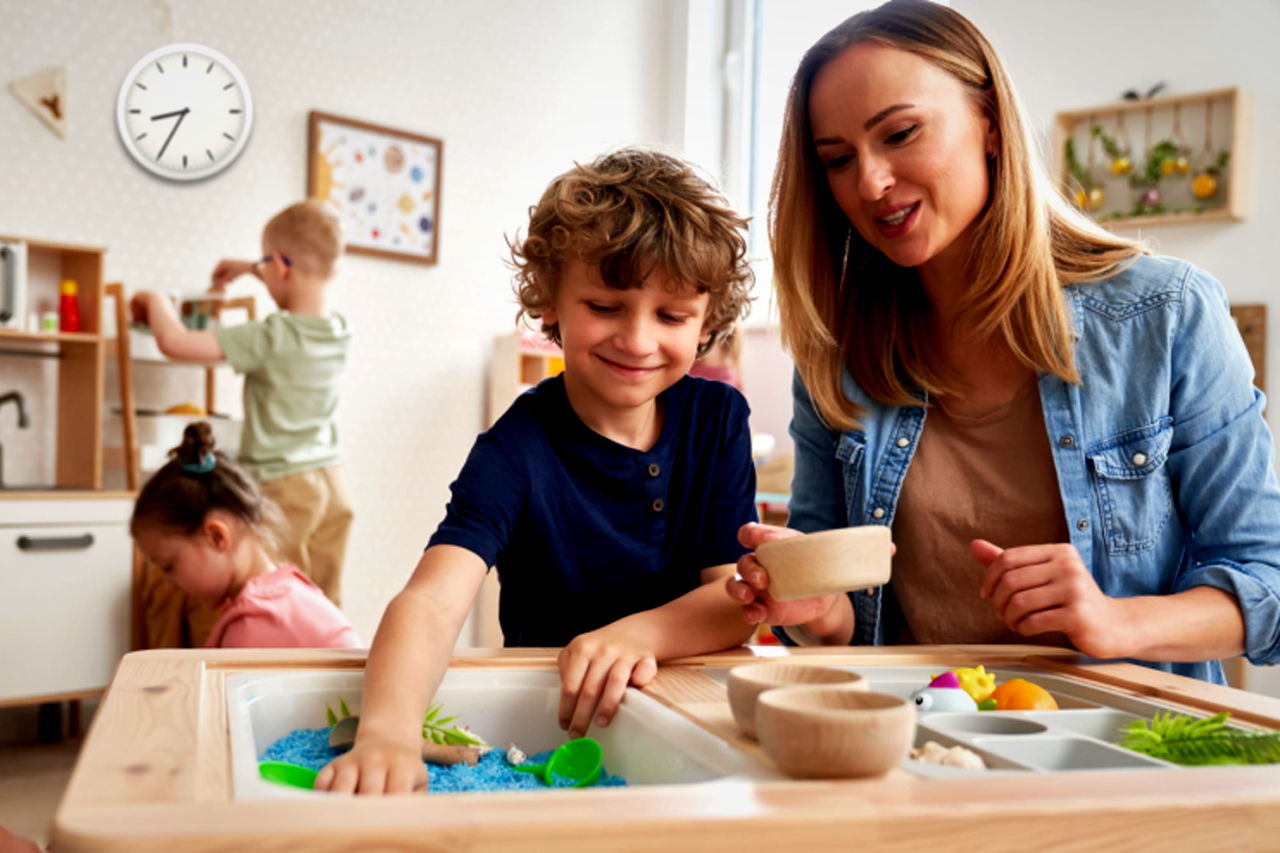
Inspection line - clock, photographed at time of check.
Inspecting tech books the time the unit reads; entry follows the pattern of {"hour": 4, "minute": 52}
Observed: {"hour": 8, "minute": 35}
